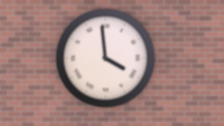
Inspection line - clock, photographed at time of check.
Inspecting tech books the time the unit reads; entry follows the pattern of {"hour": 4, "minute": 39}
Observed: {"hour": 3, "minute": 59}
